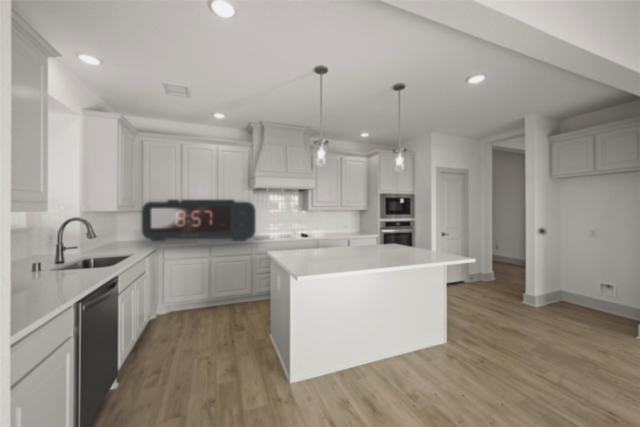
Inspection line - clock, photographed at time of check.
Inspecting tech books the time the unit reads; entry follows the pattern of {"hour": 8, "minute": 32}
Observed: {"hour": 8, "minute": 57}
